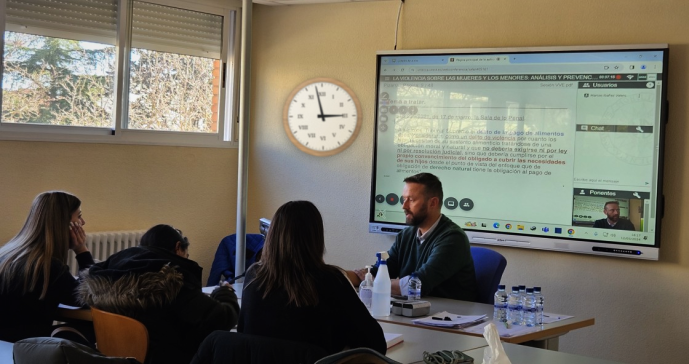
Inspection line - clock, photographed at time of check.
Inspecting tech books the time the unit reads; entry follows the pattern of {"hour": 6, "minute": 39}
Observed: {"hour": 2, "minute": 58}
